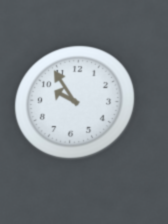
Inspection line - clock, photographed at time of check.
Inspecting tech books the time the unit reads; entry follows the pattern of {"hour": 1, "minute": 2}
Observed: {"hour": 9, "minute": 54}
